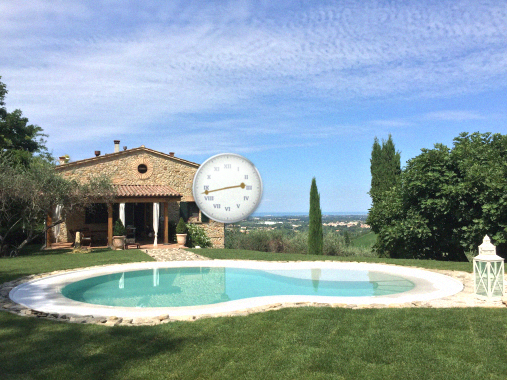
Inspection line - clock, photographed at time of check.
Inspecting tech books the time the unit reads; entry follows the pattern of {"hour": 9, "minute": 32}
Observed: {"hour": 2, "minute": 43}
